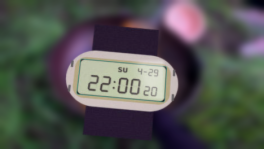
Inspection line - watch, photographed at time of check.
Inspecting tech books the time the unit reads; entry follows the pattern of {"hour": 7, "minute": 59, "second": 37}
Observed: {"hour": 22, "minute": 0, "second": 20}
